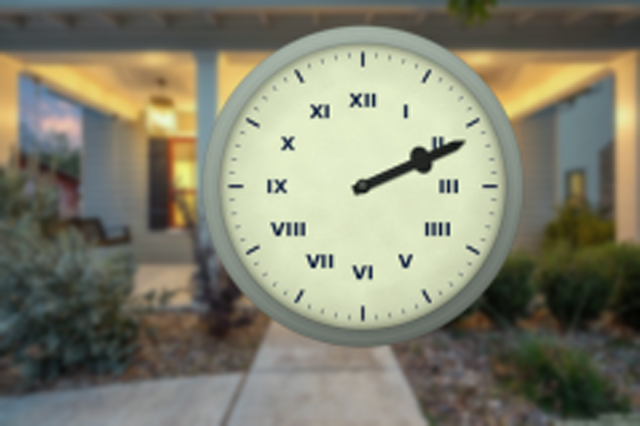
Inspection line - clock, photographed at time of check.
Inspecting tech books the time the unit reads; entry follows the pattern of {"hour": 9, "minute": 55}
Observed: {"hour": 2, "minute": 11}
